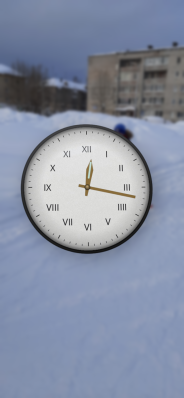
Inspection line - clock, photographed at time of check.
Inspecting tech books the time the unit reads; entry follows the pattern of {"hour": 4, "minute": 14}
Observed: {"hour": 12, "minute": 17}
